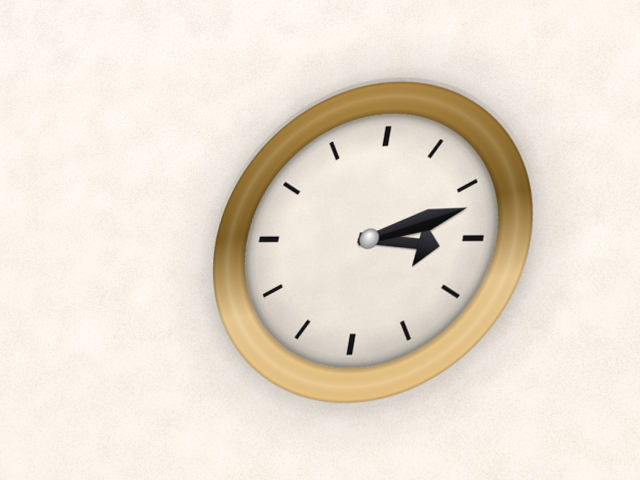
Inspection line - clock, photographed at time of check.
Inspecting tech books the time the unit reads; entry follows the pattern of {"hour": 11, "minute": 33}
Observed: {"hour": 3, "minute": 12}
